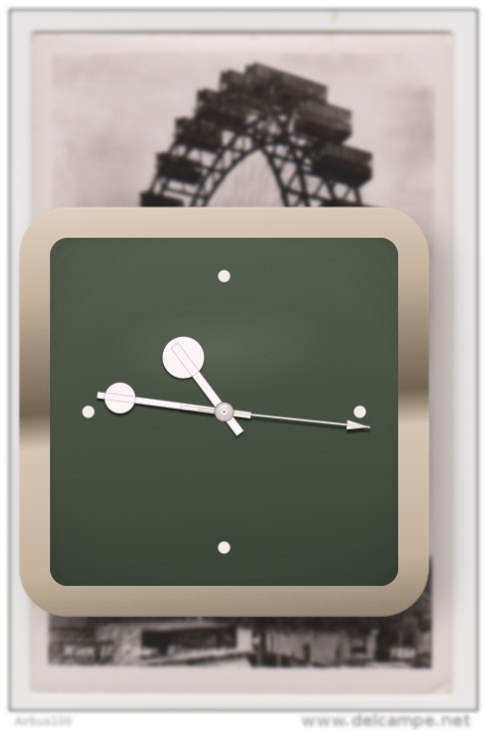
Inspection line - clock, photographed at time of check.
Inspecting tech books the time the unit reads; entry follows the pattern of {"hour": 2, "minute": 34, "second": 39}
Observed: {"hour": 10, "minute": 46, "second": 16}
